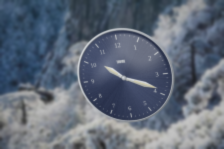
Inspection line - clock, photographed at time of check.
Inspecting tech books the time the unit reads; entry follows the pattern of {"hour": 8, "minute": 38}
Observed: {"hour": 10, "minute": 19}
